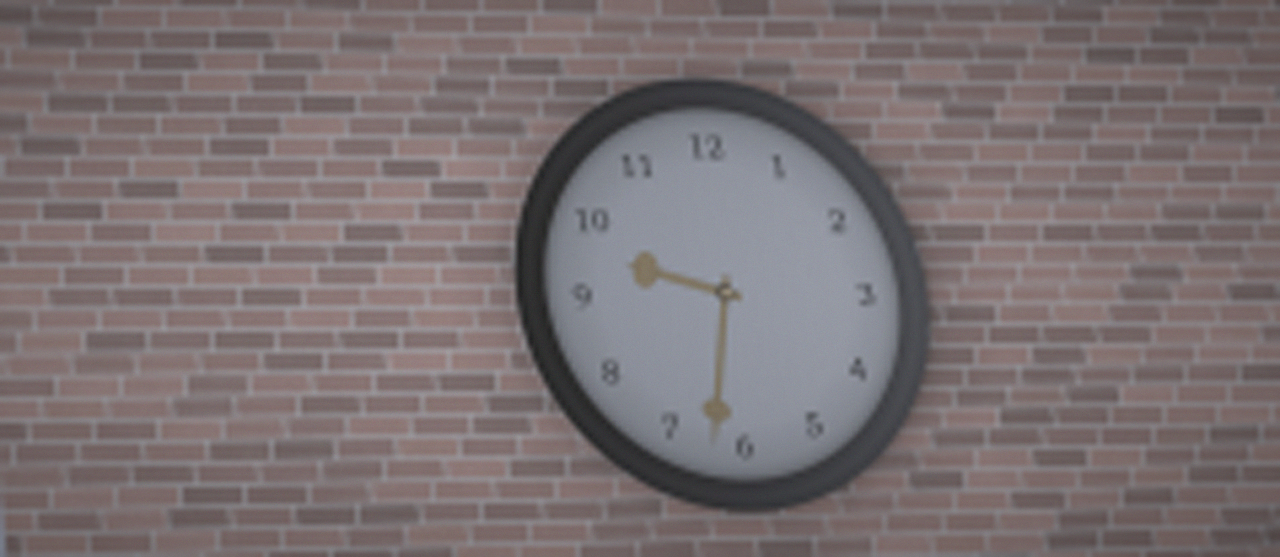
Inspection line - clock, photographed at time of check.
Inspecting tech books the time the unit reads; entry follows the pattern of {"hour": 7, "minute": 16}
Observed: {"hour": 9, "minute": 32}
